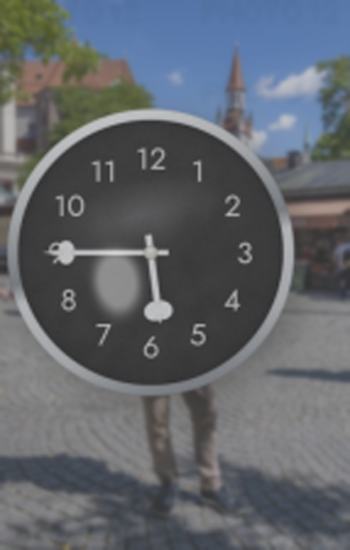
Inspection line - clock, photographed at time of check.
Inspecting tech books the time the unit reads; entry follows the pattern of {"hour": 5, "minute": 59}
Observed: {"hour": 5, "minute": 45}
